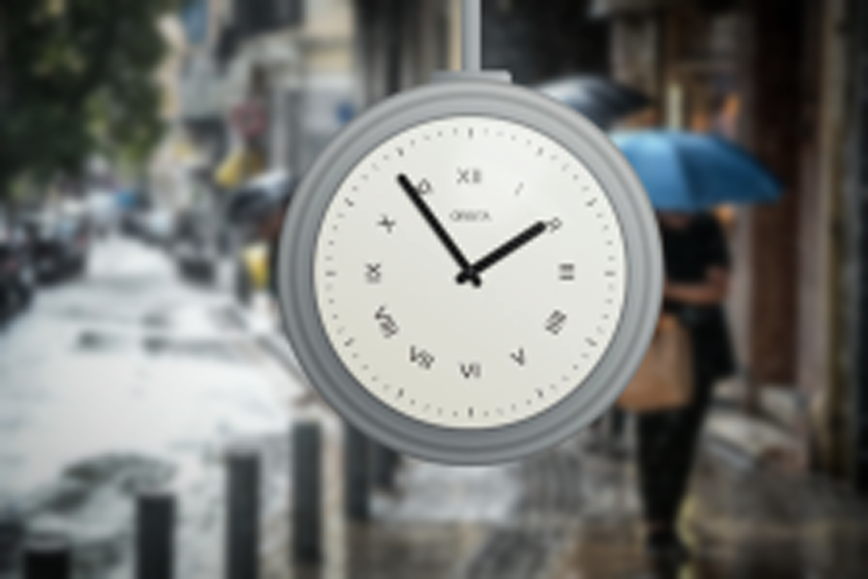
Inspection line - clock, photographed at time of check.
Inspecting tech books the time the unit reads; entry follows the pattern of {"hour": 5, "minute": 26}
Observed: {"hour": 1, "minute": 54}
